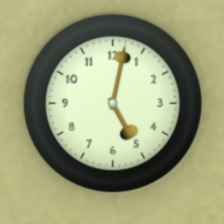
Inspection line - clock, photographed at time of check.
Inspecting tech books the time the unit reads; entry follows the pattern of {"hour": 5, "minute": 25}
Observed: {"hour": 5, "minute": 2}
